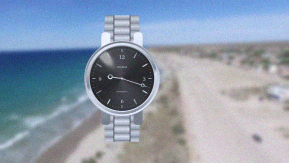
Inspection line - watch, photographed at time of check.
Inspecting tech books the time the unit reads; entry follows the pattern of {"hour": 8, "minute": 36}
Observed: {"hour": 9, "minute": 18}
